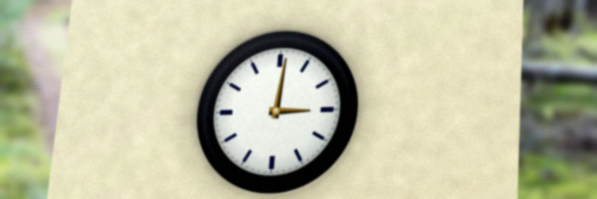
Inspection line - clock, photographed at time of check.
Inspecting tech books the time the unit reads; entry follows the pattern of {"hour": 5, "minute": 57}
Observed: {"hour": 3, "minute": 1}
